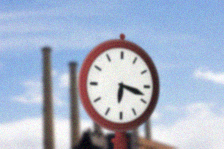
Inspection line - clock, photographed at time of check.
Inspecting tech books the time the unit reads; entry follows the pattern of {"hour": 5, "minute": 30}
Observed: {"hour": 6, "minute": 18}
